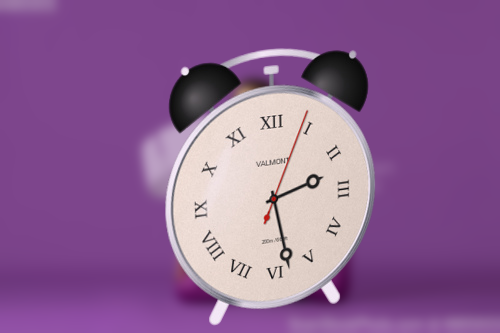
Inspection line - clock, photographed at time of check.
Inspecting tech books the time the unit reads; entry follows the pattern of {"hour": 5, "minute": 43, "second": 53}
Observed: {"hour": 2, "minute": 28, "second": 4}
